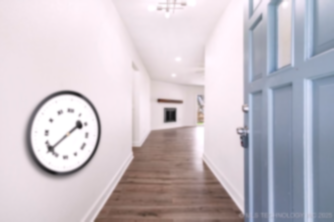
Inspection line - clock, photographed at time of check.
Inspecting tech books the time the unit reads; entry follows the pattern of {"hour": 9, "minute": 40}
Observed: {"hour": 1, "minute": 38}
